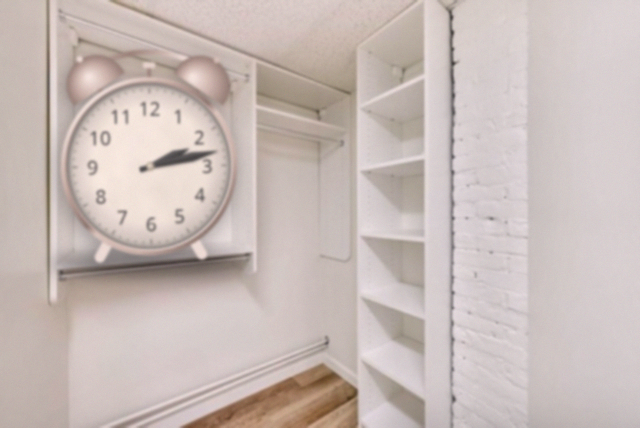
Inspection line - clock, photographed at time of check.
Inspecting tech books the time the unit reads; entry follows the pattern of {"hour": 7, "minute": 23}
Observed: {"hour": 2, "minute": 13}
